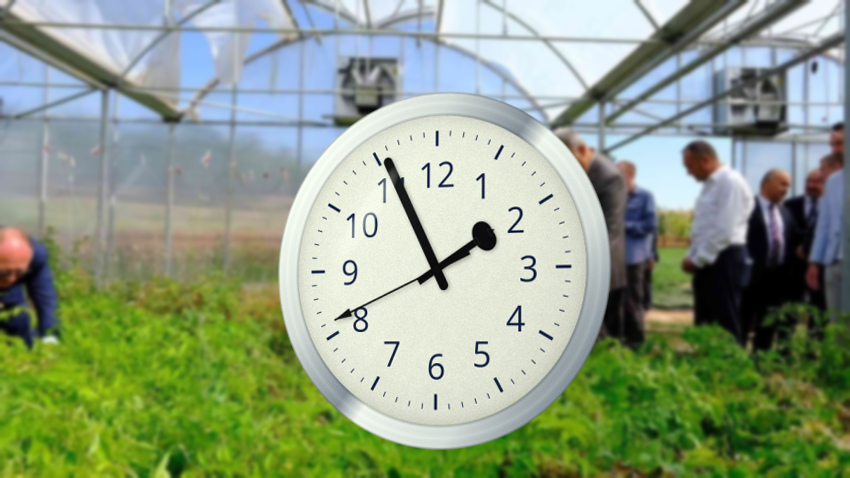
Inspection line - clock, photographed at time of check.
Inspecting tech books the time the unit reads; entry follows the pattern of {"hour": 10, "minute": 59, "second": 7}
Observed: {"hour": 1, "minute": 55, "second": 41}
